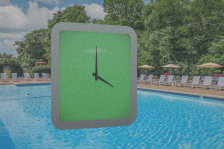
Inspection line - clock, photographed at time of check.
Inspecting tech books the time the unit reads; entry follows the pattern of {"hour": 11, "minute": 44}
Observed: {"hour": 4, "minute": 0}
